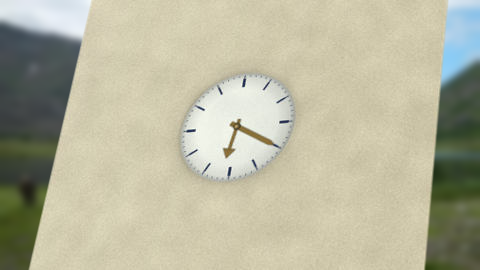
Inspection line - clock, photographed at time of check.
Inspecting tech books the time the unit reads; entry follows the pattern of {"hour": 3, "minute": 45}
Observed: {"hour": 6, "minute": 20}
